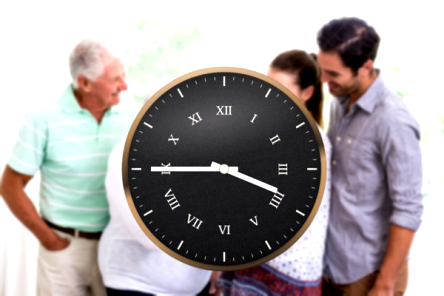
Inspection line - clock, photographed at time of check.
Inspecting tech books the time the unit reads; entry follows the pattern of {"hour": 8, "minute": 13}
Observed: {"hour": 3, "minute": 45}
